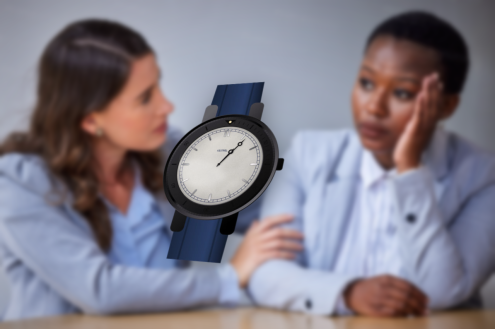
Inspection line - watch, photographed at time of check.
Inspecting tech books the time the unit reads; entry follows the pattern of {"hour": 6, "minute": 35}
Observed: {"hour": 1, "minute": 6}
